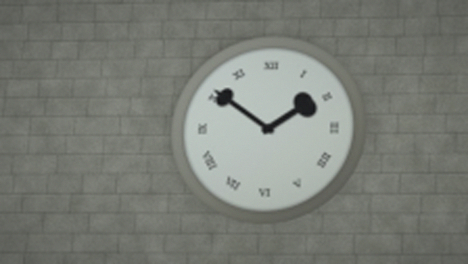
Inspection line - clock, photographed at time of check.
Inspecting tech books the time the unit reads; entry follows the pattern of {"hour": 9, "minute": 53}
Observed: {"hour": 1, "minute": 51}
